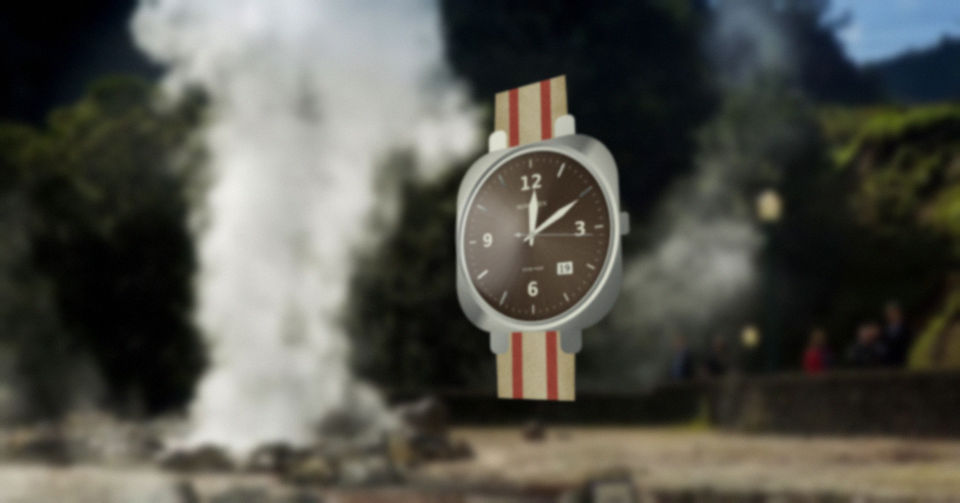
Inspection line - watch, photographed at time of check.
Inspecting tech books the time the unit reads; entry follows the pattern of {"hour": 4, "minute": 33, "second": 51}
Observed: {"hour": 12, "minute": 10, "second": 16}
